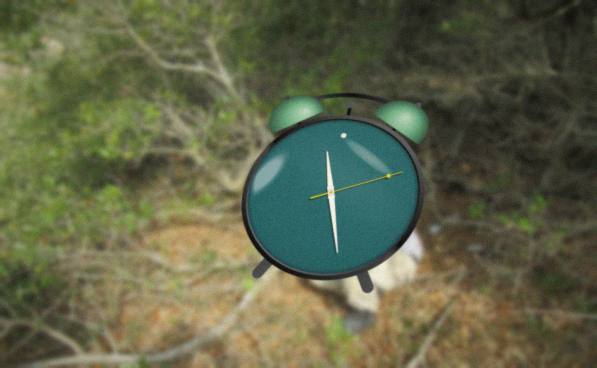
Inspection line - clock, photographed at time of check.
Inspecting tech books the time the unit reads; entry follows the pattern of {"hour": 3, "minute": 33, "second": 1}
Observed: {"hour": 11, "minute": 27, "second": 11}
